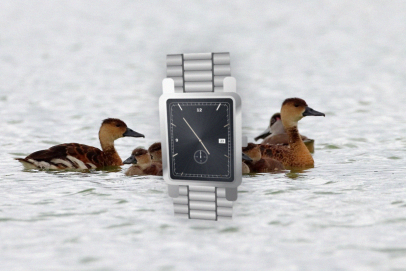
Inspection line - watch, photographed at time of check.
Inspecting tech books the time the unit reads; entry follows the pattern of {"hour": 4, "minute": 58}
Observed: {"hour": 4, "minute": 54}
